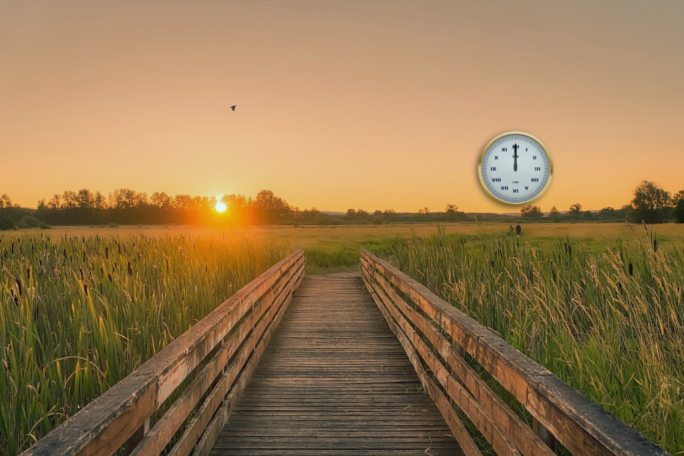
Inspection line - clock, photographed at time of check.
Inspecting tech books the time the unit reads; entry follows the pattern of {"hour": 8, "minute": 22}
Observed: {"hour": 12, "minute": 0}
